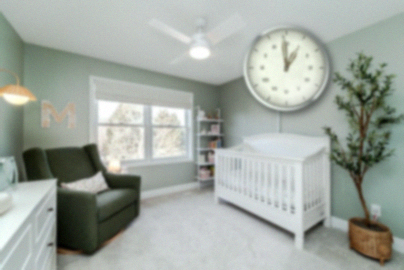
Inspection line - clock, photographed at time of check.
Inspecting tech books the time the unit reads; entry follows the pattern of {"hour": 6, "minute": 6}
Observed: {"hour": 12, "minute": 59}
